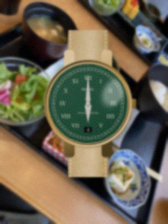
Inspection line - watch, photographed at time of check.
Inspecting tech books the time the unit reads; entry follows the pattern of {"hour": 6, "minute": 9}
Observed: {"hour": 6, "minute": 0}
